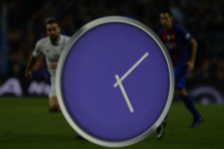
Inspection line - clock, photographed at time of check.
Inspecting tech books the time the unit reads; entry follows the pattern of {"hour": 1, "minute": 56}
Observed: {"hour": 5, "minute": 8}
